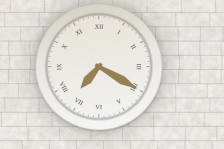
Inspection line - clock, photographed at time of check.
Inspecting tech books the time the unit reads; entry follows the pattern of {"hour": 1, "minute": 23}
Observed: {"hour": 7, "minute": 20}
